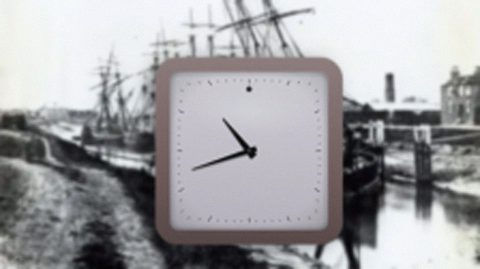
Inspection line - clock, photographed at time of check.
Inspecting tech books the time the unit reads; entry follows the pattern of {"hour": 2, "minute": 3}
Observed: {"hour": 10, "minute": 42}
